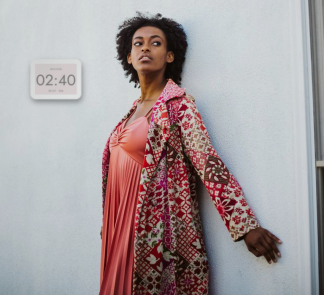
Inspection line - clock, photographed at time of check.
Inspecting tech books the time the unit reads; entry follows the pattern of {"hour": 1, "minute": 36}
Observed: {"hour": 2, "minute": 40}
